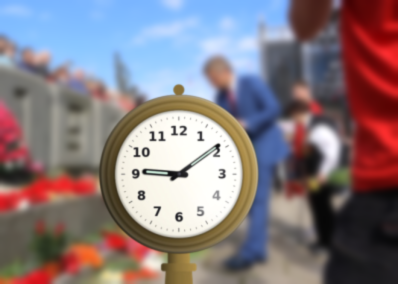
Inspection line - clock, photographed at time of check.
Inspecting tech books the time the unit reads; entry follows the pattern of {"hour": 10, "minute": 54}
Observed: {"hour": 9, "minute": 9}
